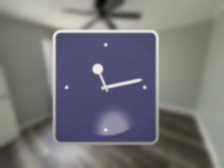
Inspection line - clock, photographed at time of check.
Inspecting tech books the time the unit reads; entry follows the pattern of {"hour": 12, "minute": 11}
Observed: {"hour": 11, "minute": 13}
